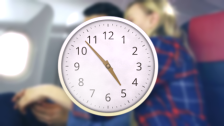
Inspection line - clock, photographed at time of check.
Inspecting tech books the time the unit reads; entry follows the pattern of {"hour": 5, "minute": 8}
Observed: {"hour": 4, "minute": 53}
